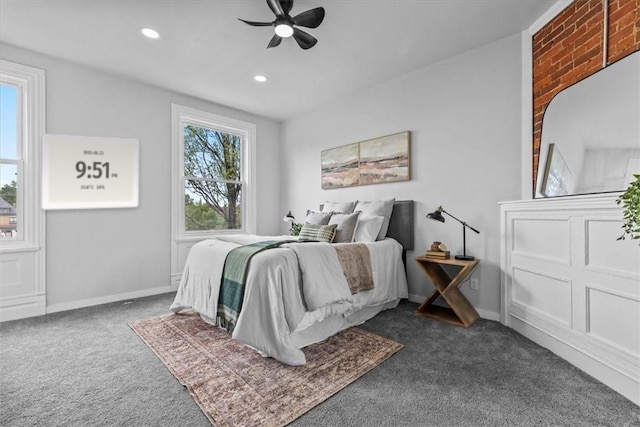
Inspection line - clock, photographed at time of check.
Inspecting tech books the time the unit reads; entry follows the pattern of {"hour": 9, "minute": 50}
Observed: {"hour": 9, "minute": 51}
